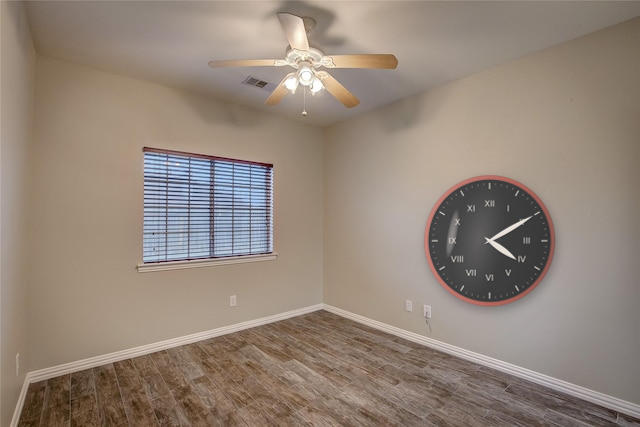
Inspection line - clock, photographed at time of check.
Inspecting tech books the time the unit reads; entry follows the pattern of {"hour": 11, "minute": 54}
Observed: {"hour": 4, "minute": 10}
